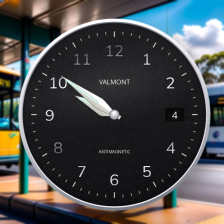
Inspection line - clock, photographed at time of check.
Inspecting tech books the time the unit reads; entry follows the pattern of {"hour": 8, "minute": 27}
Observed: {"hour": 9, "minute": 51}
